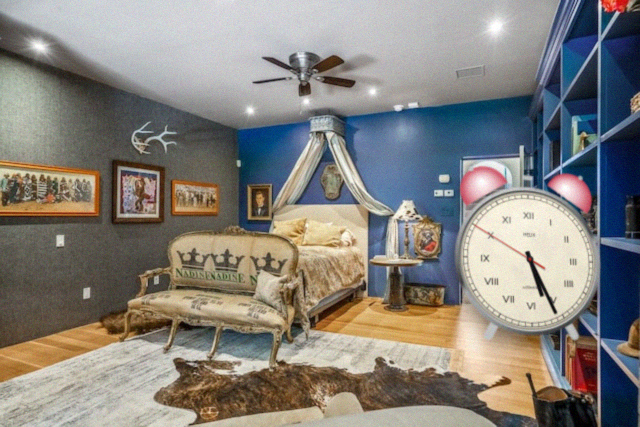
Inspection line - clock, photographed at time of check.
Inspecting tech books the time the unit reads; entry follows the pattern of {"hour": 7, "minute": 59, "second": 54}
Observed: {"hour": 5, "minute": 25, "second": 50}
